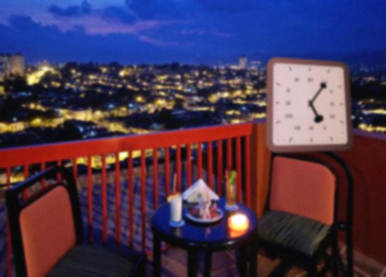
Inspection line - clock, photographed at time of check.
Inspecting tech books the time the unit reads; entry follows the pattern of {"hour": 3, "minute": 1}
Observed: {"hour": 5, "minute": 6}
